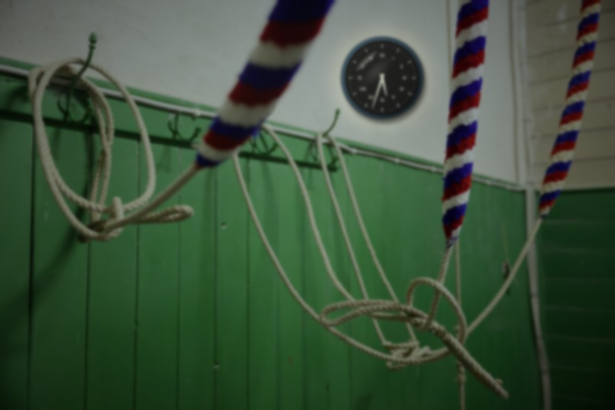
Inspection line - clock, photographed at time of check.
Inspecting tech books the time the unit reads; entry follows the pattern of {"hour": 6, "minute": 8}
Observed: {"hour": 5, "minute": 33}
